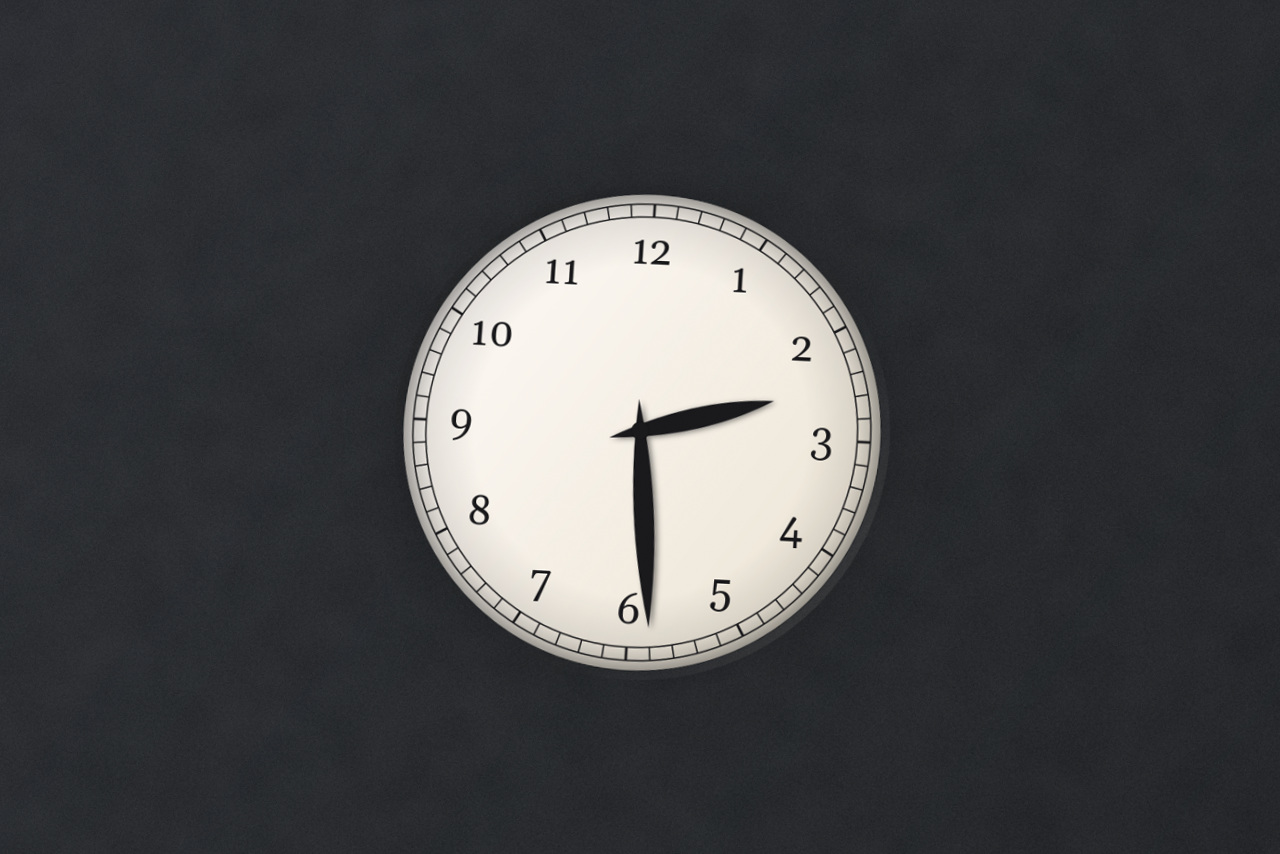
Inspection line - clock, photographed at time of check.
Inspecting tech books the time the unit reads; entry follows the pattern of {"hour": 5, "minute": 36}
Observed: {"hour": 2, "minute": 29}
